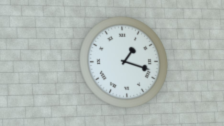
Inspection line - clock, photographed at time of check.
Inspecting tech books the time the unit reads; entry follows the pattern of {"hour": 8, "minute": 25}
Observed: {"hour": 1, "minute": 18}
